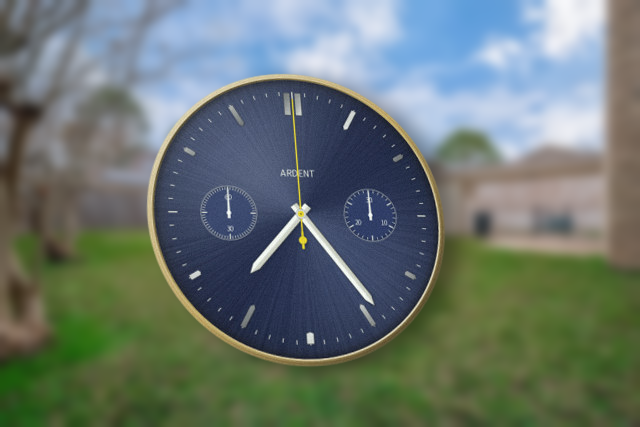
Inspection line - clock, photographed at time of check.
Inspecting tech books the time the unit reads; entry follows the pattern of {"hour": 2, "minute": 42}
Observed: {"hour": 7, "minute": 24}
